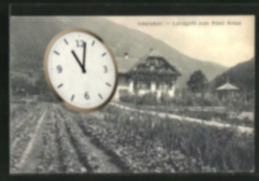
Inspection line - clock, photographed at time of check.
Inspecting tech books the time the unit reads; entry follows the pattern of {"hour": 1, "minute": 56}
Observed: {"hour": 11, "minute": 2}
